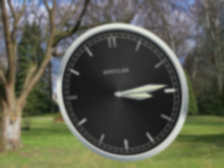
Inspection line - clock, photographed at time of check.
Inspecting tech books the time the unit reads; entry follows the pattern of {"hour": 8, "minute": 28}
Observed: {"hour": 3, "minute": 14}
